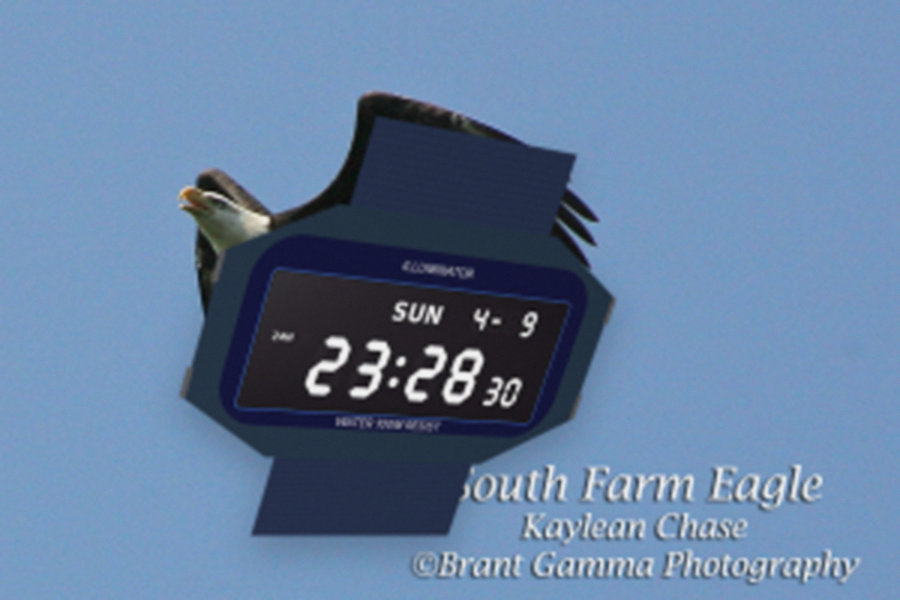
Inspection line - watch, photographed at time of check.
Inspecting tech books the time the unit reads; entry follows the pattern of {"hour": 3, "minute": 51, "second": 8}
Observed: {"hour": 23, "minute": 28, "second": 30}
